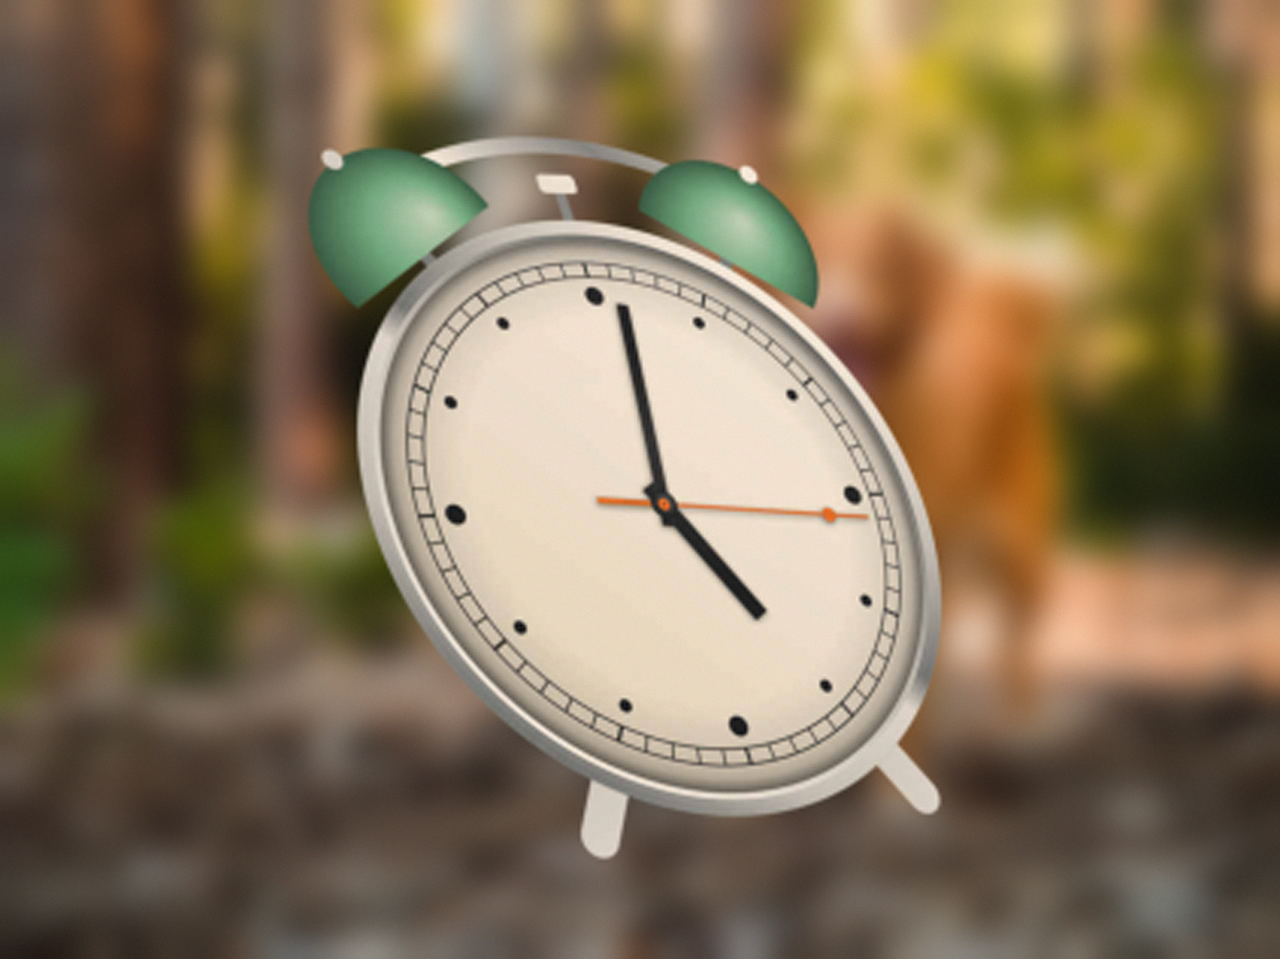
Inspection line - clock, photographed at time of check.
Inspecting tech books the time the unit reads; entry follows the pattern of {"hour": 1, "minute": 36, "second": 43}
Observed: {"hour": 5, "minute": 1, "second": 16}
